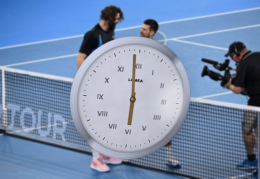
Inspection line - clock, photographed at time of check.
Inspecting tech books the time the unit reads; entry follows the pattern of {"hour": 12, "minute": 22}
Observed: {"hour": 5, "minute": 59}
